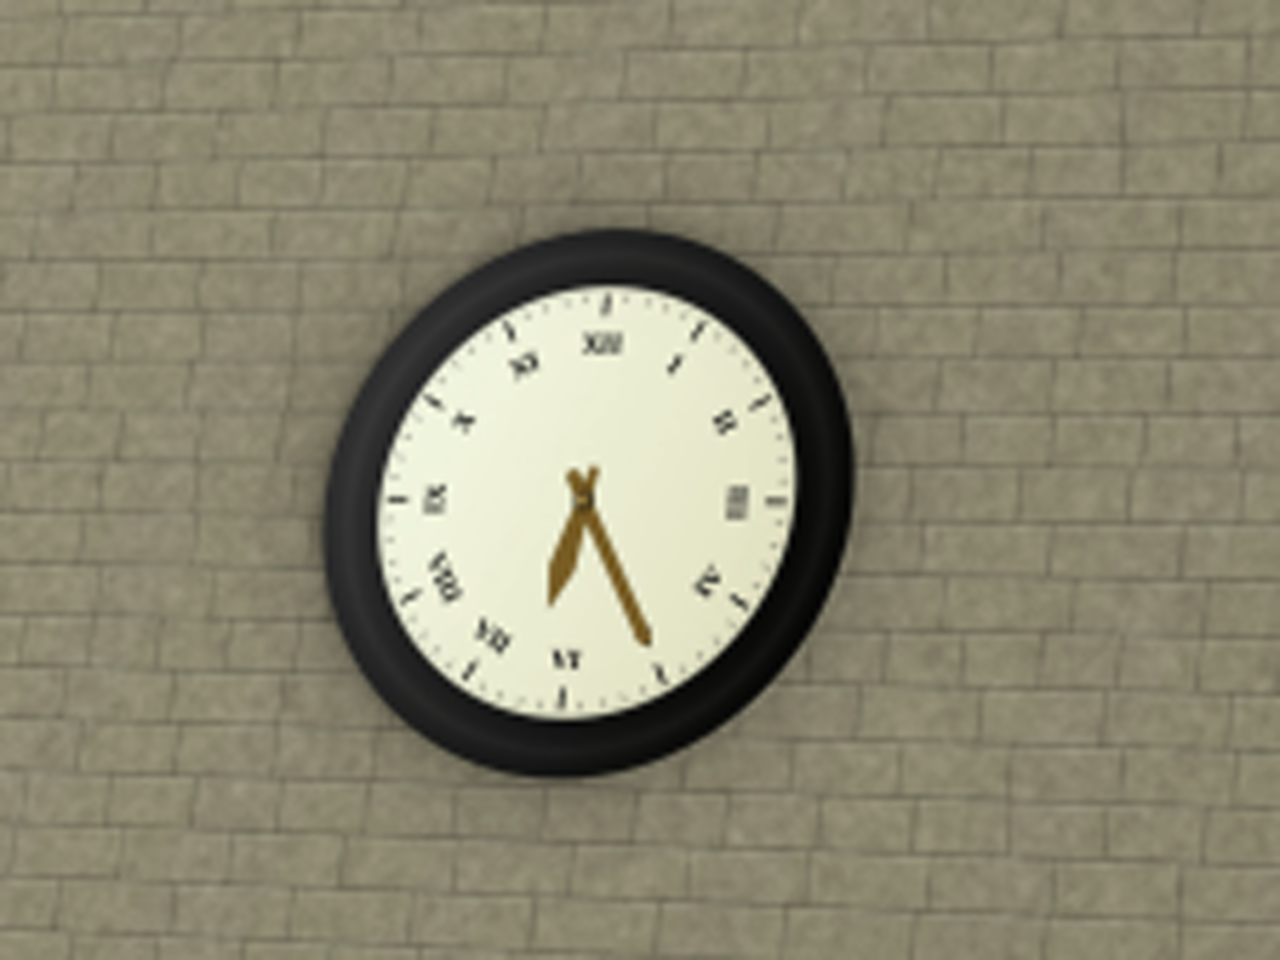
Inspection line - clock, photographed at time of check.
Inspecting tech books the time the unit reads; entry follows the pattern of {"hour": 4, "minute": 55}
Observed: {"hour": 6, "minute": 25}
